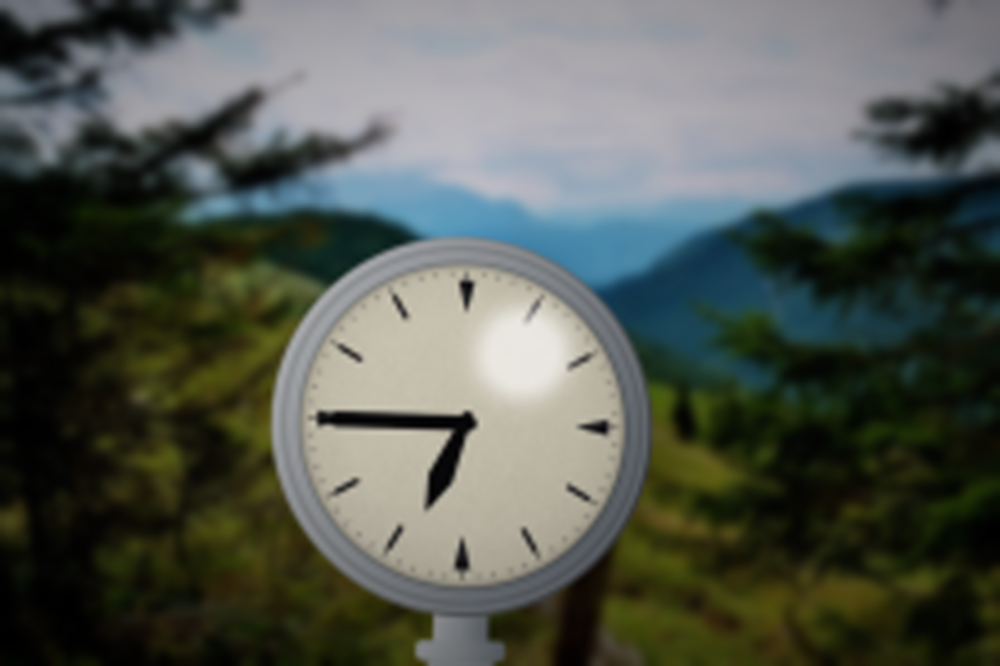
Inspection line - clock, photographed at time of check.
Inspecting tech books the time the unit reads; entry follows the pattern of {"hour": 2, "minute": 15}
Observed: {"hour": 6, "minute": 45}
